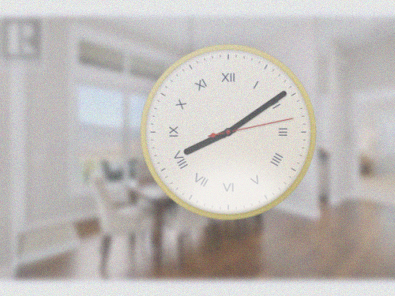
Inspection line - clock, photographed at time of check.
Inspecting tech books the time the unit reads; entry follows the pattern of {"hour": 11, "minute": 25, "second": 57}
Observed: {"hour": 8, "minute": 9, "second": 13}
